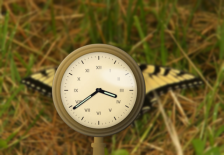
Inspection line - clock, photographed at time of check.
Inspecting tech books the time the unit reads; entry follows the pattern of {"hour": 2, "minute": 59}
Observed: {"hour": 3, "minute": 39}
